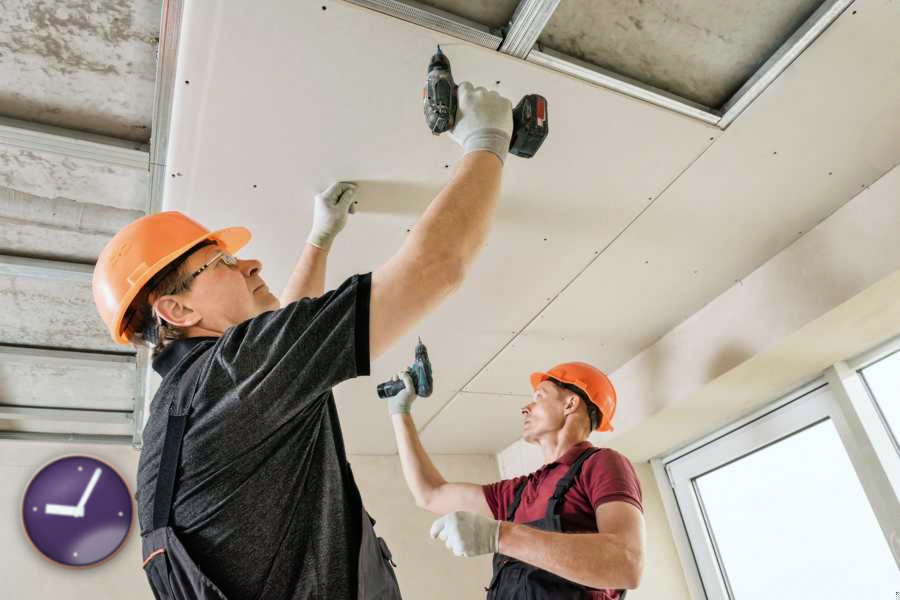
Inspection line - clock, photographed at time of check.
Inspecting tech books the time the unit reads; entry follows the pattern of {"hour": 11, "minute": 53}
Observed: {"hour": 9, "minute": 4}
